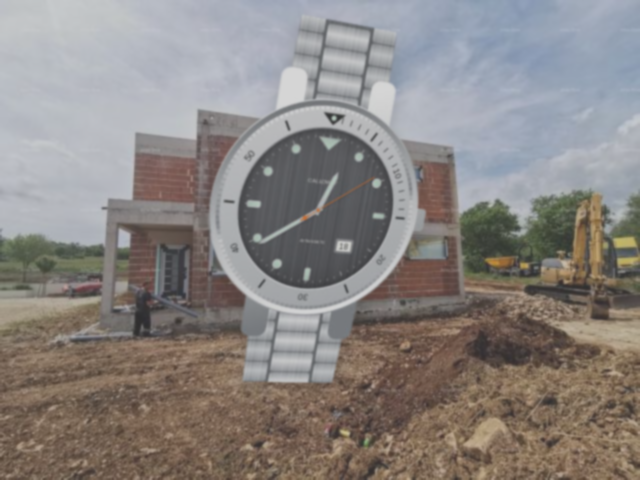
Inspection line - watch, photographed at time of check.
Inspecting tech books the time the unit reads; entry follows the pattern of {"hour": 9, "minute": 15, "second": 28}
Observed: {"hour": 12, "minute": 39, "second": 9}
